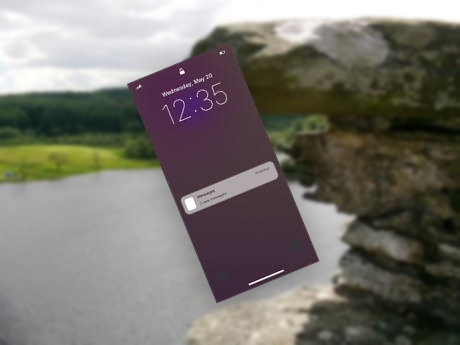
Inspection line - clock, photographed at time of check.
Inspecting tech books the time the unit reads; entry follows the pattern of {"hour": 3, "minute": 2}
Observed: {"hour": 12, "minute": 35}
